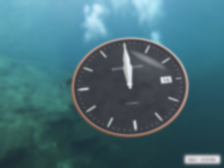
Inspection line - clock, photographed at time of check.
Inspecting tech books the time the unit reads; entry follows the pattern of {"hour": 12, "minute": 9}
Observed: {"hour": 12, "minute": 0}
